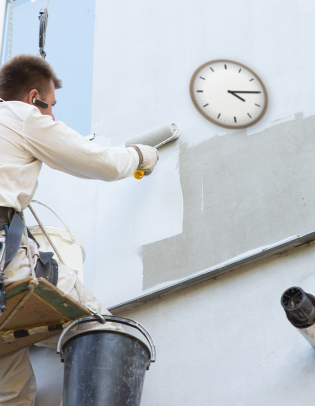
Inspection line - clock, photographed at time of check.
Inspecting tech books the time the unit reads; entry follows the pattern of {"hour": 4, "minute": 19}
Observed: {"hour": 4, "minute": 15}
